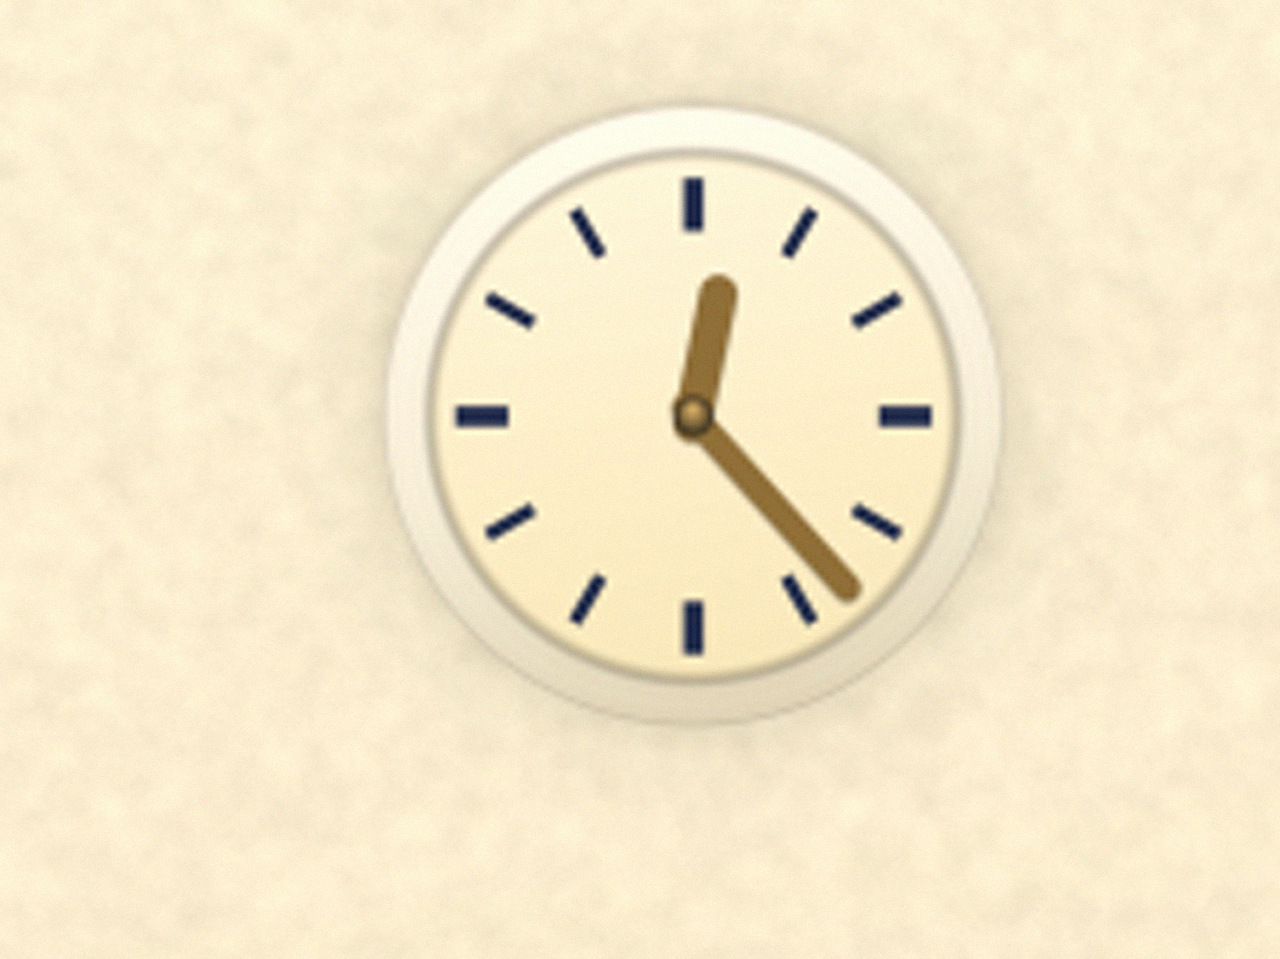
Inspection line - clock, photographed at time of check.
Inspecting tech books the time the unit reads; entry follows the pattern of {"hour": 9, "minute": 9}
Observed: {"hour": 12, "minute": 23}
